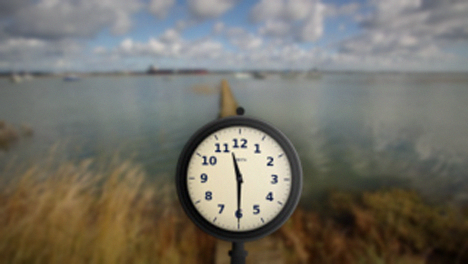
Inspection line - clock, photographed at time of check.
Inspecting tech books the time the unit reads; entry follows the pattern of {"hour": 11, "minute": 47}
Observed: {"hour": 11, "minute": 30}
